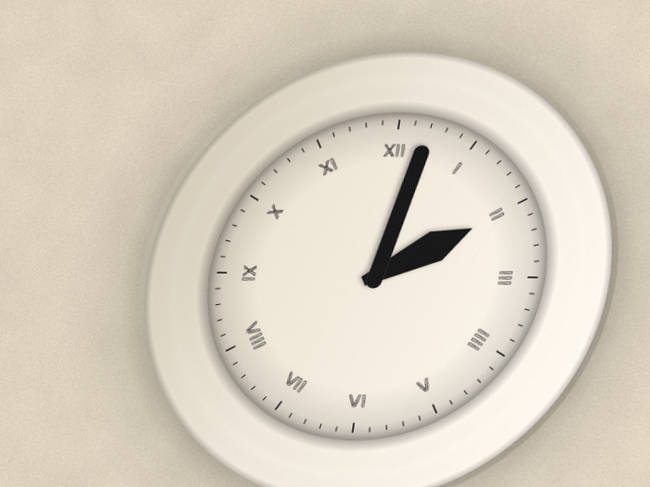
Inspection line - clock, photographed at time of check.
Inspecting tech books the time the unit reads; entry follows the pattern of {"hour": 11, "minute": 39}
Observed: {"hour": 2, "minute": 2}
